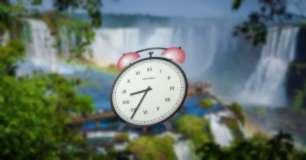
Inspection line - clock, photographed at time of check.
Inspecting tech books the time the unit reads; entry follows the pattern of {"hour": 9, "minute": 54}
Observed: {"hour": 8, "minute": 34}
